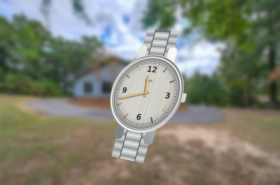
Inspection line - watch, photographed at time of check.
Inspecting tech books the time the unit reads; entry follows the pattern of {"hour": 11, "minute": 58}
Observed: {"hour": 11, "minute": 42}
